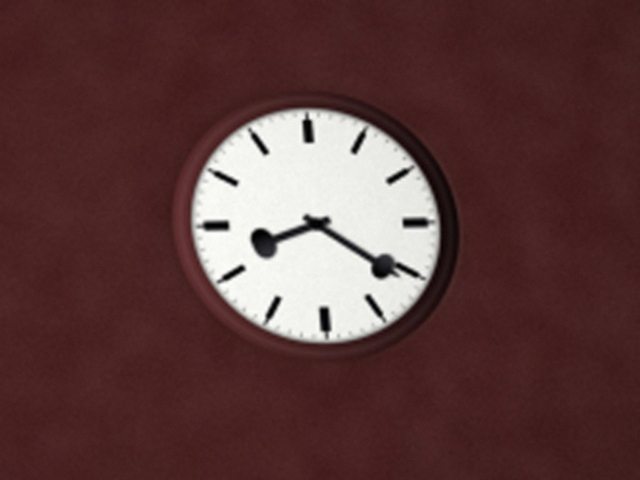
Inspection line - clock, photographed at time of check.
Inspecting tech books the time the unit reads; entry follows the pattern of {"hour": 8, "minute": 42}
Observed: {"hour": 8, "minute": 21}
